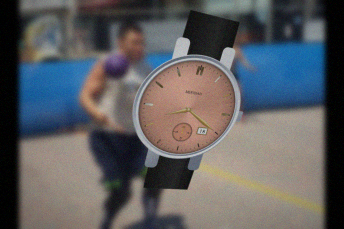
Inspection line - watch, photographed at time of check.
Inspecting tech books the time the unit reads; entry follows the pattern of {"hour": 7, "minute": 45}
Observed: {"hour": 8, "minute": 20}
